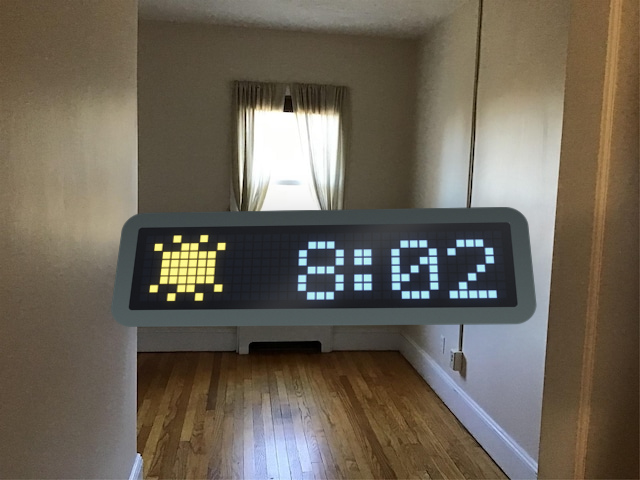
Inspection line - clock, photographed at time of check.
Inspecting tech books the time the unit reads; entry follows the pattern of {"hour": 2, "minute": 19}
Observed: {"hour": 8, "minute": 2}
